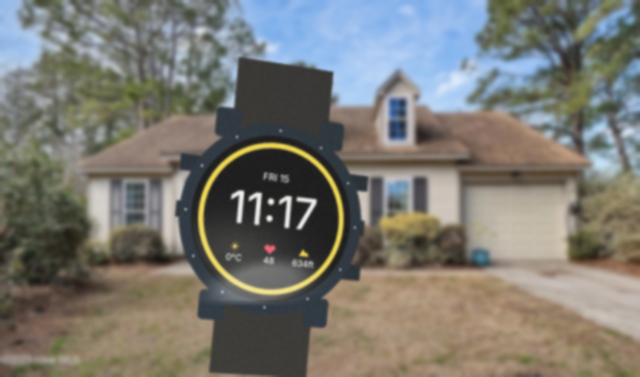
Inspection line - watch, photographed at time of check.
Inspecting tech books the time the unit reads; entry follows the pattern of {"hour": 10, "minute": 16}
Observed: {"hour": 11, "minute": 17}
